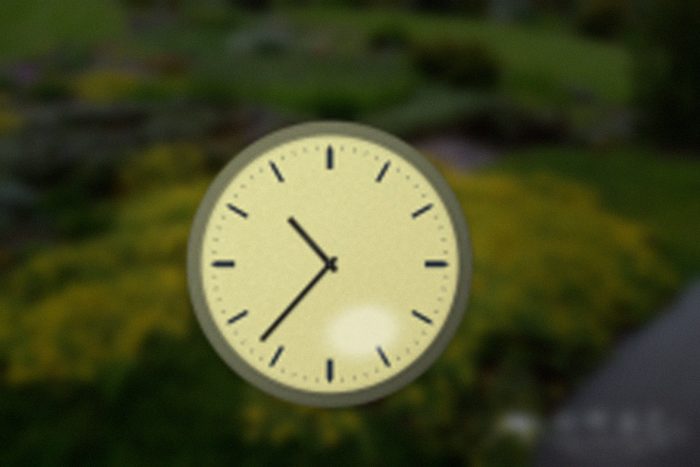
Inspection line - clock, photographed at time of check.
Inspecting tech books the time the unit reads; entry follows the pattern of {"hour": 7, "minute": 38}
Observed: {"hour": 10, "minute": 37}
